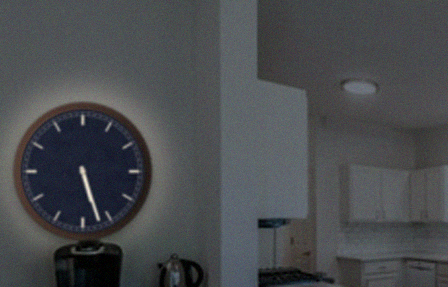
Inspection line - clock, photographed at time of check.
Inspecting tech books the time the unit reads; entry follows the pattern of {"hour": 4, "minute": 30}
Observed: {"hour": 5, "minute": 27}
